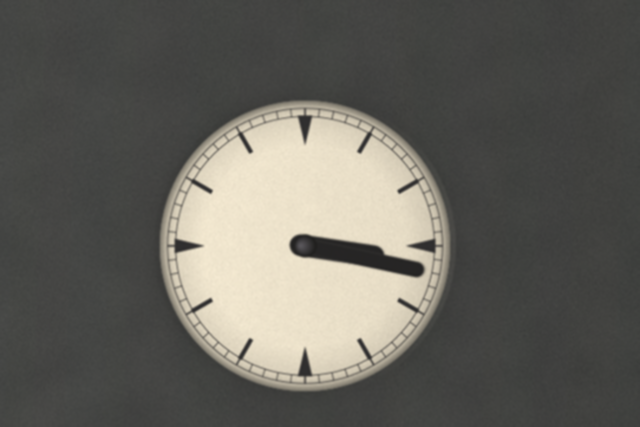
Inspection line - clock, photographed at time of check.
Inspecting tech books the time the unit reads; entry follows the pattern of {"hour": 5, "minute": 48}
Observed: {"hour": 3, "minute": 17}
